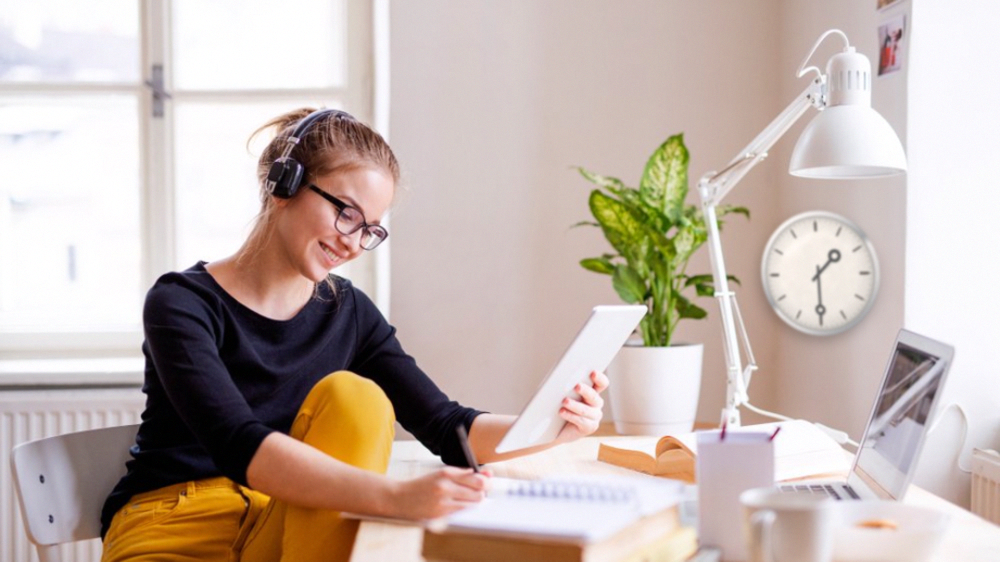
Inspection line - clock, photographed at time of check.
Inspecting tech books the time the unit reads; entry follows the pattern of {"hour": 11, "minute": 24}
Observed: {"hour": 1, "minute": 30}
